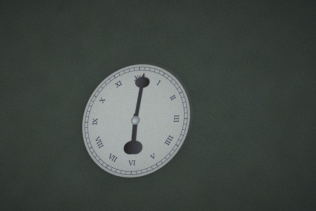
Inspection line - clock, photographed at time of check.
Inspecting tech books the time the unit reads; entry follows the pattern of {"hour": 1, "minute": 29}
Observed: {"hour": 6, "minute": 1}
